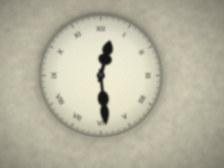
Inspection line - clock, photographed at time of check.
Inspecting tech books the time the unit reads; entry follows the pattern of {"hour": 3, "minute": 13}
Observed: {"hour": 12, "minute": 29}
